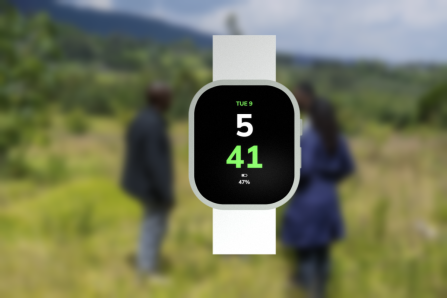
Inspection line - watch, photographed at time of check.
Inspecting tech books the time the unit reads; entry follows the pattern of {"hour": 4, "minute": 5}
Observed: {"hour": 5, "minute": 41}
